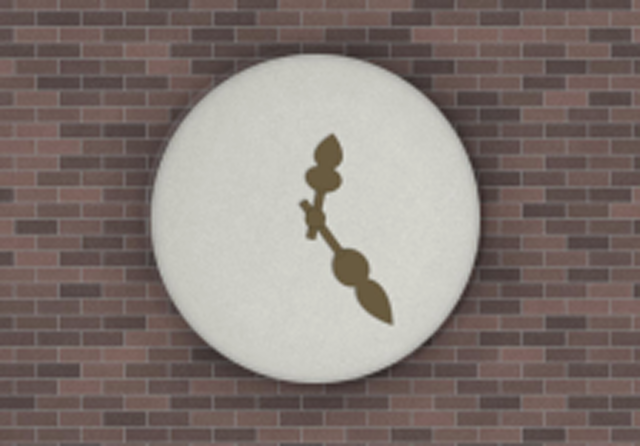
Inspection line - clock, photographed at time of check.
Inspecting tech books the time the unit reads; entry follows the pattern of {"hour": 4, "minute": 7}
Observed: {"hour": 12, "minute": 24}
